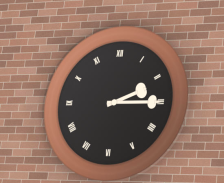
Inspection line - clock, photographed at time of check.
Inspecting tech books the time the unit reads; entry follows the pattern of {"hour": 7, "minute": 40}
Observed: {"hour": 2, "minute": 15}
